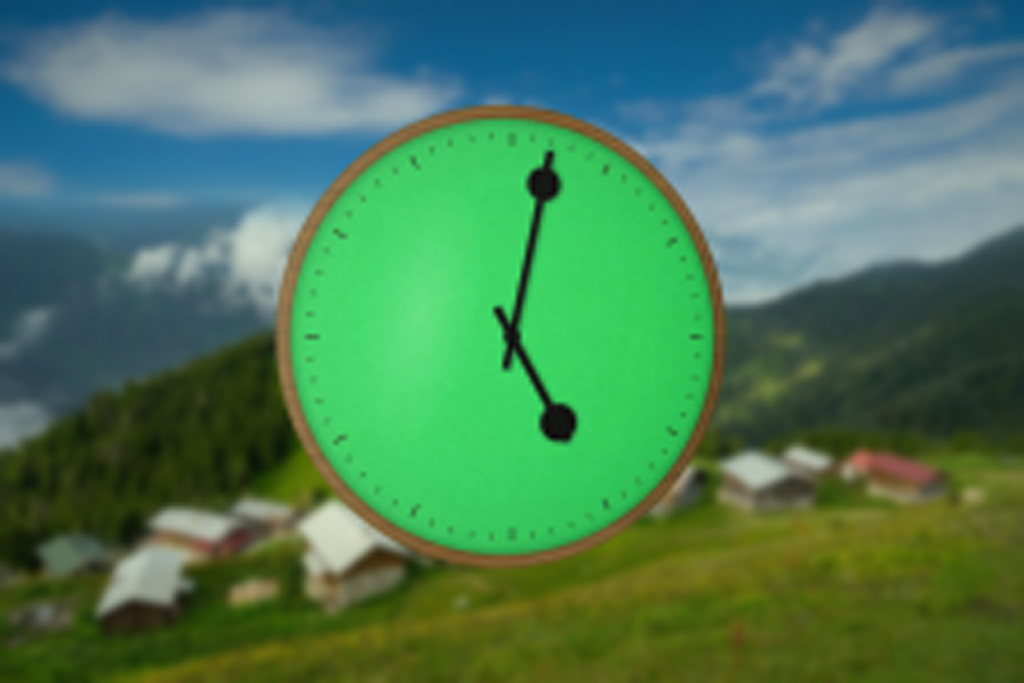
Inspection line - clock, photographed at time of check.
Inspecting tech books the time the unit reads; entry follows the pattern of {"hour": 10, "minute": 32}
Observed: {"hour": 5, "minute": 2}
